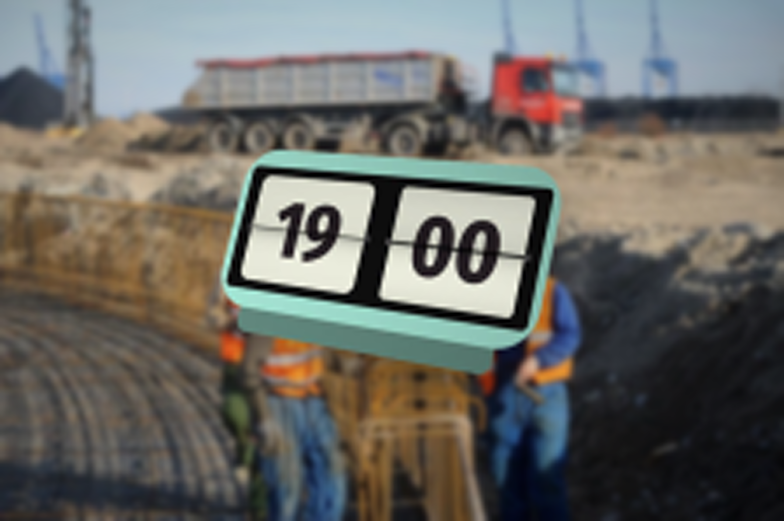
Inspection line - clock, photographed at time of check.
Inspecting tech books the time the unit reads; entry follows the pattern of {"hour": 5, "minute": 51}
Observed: {"hour": 19, "minute": 0}
